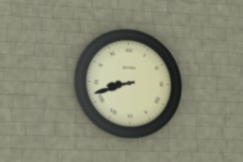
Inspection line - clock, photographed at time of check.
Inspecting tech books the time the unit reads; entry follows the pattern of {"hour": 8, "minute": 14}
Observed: {"hour": 8, "minute": 42}
